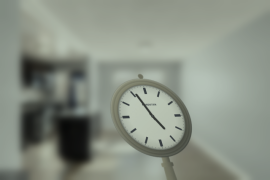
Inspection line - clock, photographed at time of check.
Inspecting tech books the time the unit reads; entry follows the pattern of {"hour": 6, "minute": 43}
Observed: {"hour": 4, "minute": 56}
